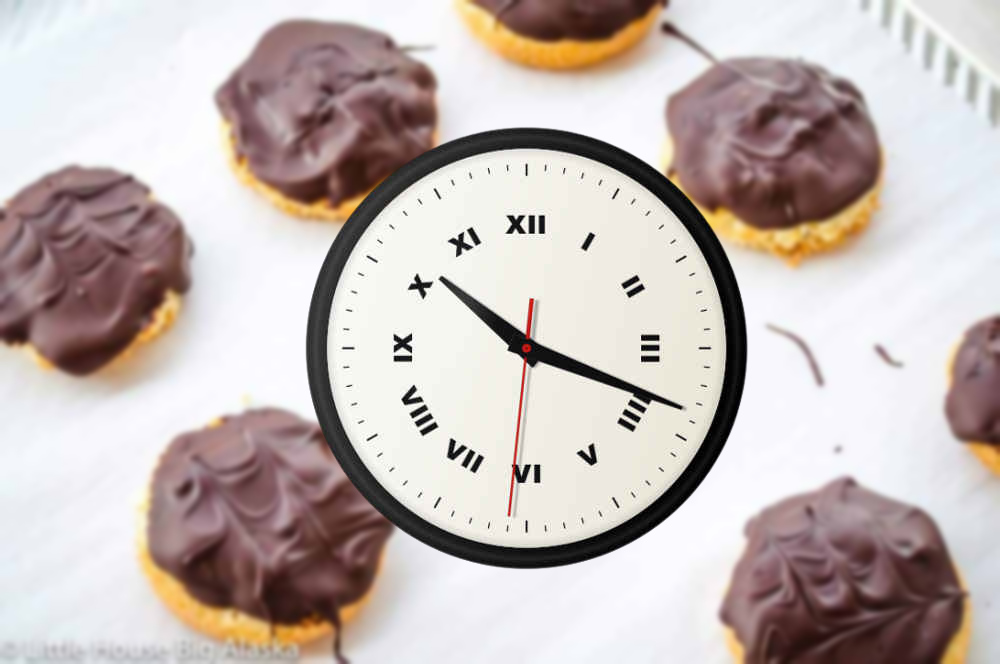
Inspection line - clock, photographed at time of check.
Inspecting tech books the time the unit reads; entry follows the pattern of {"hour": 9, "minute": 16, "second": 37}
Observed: {"hour": 10, "minute": 18, "second": 31}
